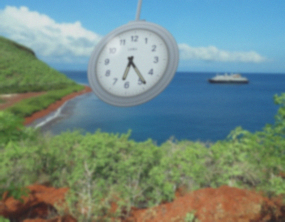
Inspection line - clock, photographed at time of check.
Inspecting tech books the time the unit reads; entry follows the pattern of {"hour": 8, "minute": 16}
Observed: {"hour": 6, "minute": 24}
